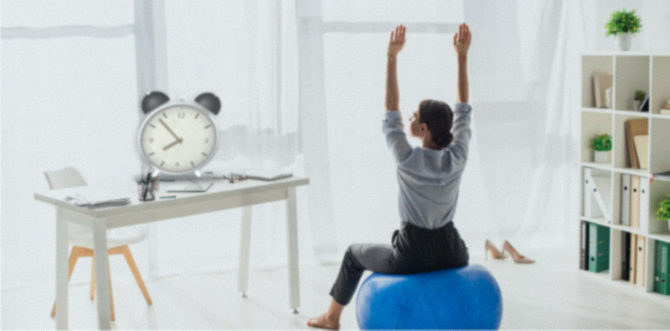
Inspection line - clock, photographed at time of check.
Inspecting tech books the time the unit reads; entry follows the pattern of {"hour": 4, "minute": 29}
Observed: {"hour": 7, "minute": 53}
